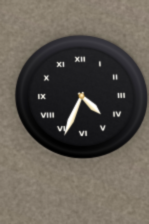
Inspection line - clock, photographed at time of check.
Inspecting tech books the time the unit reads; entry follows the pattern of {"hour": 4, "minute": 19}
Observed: {"hour": 4, "minute": 34}
